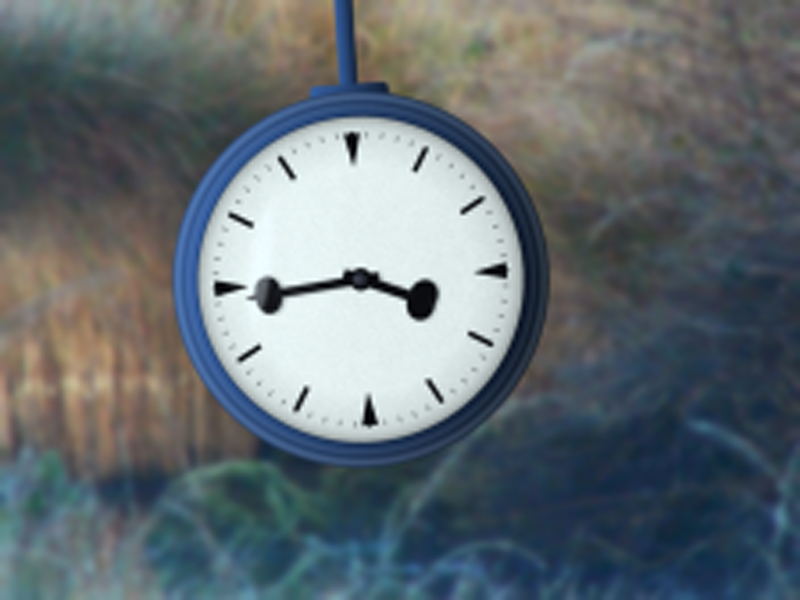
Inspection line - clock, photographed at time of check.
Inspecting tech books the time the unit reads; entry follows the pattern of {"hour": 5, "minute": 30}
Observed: {"hour": 3, "minute": 44}
